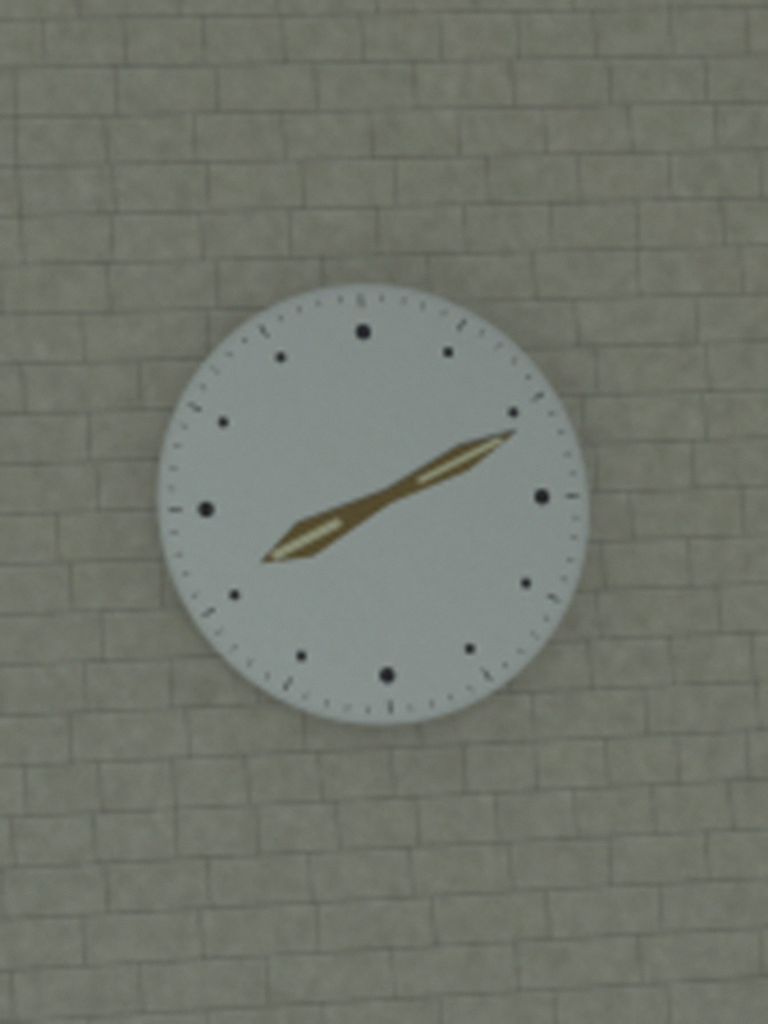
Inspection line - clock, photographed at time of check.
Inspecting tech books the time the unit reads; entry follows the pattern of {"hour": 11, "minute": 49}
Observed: {"hour": 8, "minute": 11}
